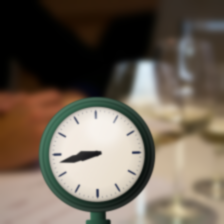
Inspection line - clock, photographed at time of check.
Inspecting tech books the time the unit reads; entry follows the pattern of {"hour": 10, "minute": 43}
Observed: {"hour": 8, "minute": 43}
